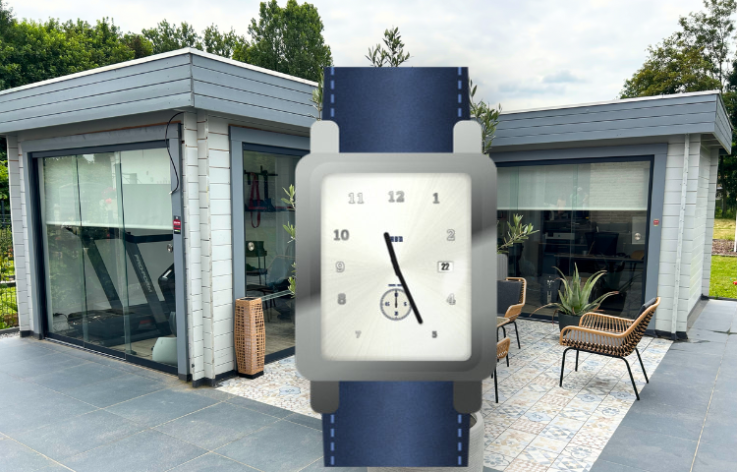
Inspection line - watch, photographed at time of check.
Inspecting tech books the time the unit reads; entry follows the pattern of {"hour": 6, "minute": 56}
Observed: {"hour": 11, "minute": 26}
